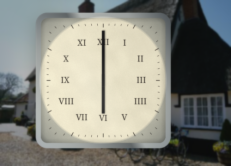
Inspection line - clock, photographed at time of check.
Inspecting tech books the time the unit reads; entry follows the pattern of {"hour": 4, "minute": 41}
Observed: {"hour": 6, "minute": 0}
